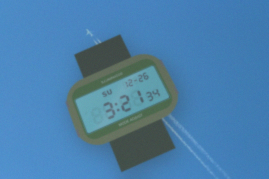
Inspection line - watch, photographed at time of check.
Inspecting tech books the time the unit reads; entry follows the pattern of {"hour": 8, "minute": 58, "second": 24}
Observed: {"hour": 3, "minute": 21, "second": 34}
